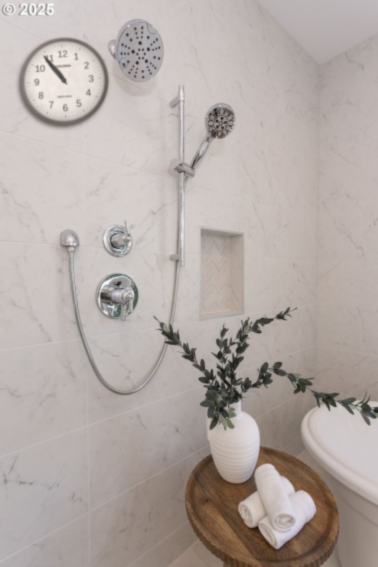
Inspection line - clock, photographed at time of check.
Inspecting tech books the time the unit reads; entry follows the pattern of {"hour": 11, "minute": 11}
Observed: {"hour": 10, "minute": 54}
